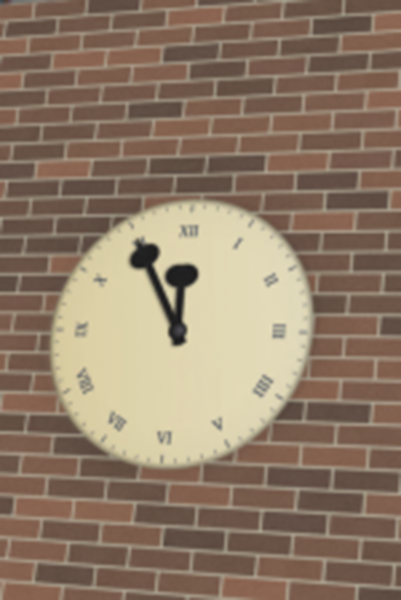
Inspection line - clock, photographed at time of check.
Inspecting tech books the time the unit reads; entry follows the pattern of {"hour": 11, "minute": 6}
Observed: {"hour": 11, "minute": 55}
